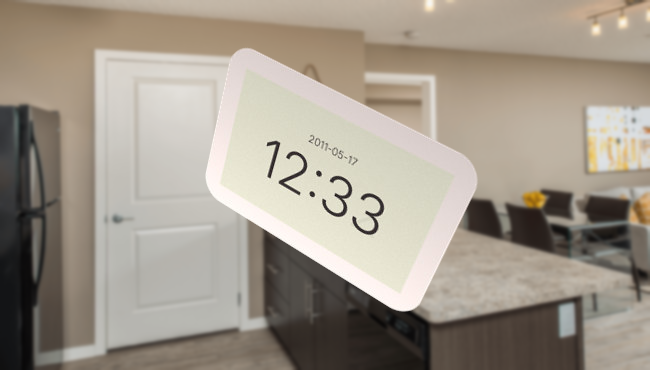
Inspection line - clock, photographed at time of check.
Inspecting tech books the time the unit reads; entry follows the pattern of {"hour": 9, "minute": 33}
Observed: {"hour": 12, "minute": 33}
